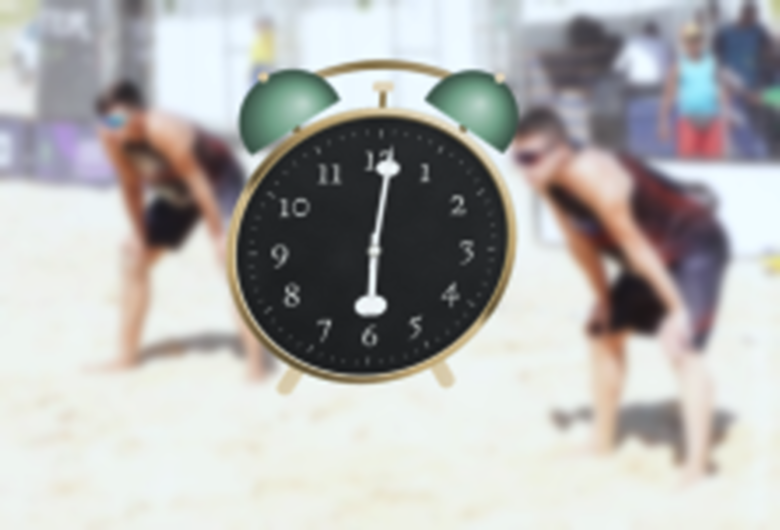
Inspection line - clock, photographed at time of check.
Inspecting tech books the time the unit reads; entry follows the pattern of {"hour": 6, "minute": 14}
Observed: {"hour": 6, "minute": 1}
